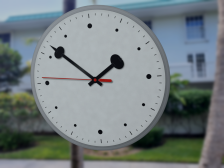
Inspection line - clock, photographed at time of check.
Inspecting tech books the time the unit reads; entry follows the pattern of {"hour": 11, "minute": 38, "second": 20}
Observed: {"hour": 1, "minute": 51, "second": 46}
